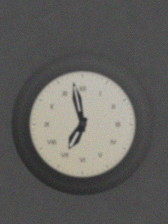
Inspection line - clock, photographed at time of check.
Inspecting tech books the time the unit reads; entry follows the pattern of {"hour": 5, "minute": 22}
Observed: {"hour": 6, "minute": 58}
